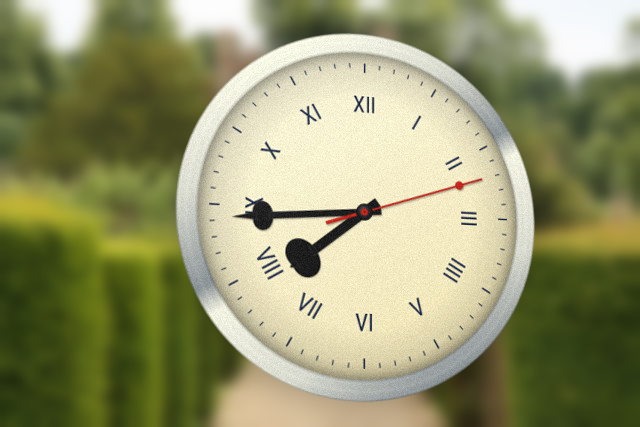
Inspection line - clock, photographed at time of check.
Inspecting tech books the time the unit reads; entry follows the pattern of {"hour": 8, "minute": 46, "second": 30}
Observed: {"hour": 7, "minute": 44, "second": 12}
